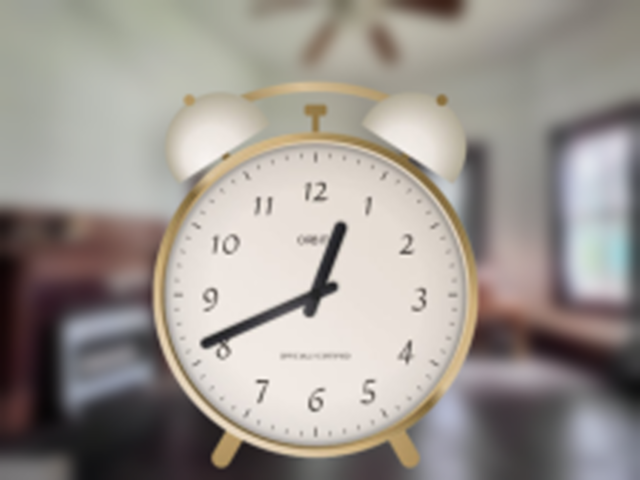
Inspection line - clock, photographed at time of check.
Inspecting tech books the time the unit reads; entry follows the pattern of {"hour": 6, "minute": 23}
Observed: {"hour": 12, "minute": 41}
